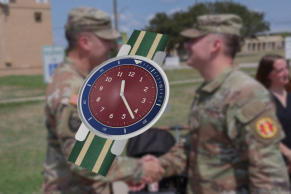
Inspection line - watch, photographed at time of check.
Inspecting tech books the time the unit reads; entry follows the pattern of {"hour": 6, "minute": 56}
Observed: {"hour": 11, "minute": 22}
